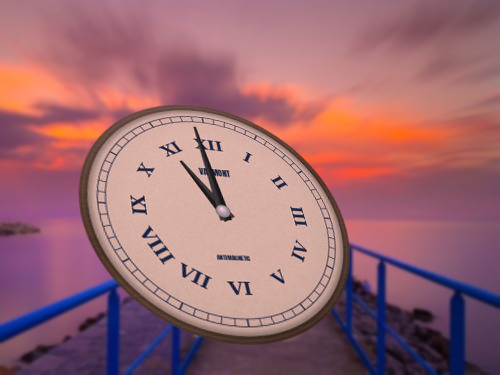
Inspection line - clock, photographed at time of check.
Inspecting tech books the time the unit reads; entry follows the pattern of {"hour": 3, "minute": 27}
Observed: {"hour": 10, "minute": 59}
